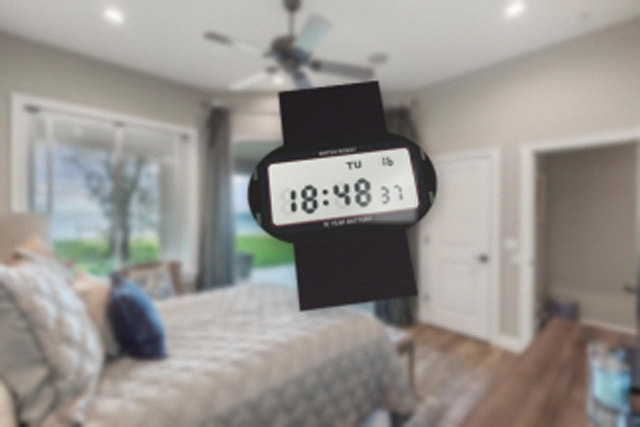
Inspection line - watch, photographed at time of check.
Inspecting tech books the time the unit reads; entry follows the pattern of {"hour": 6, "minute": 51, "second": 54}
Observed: {"hour": 18, "minute": 48, "second": 37}
